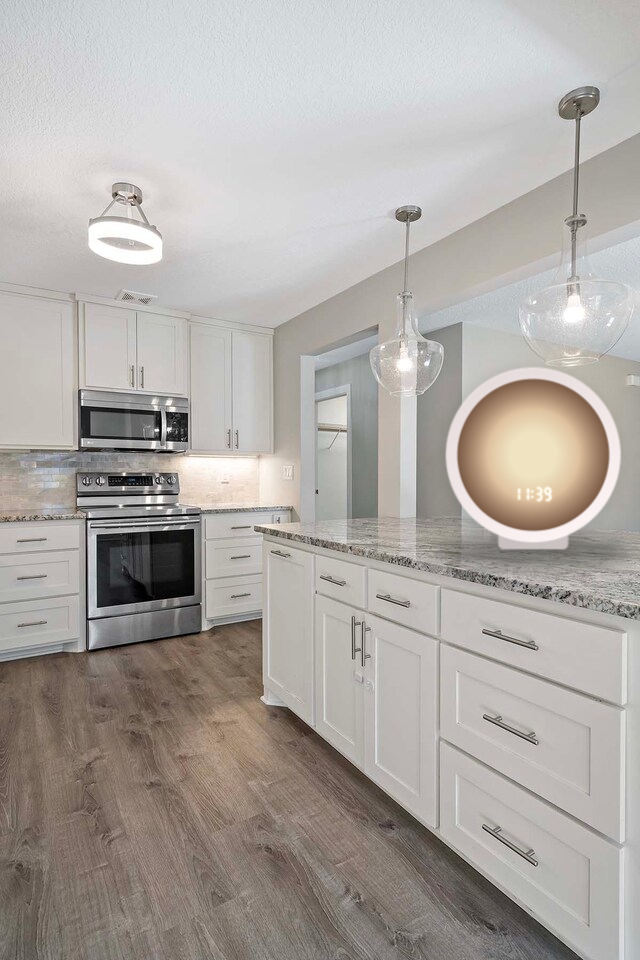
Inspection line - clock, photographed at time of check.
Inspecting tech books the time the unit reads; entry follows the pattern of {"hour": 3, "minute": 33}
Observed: {"hour": 11, "minute": 39}
